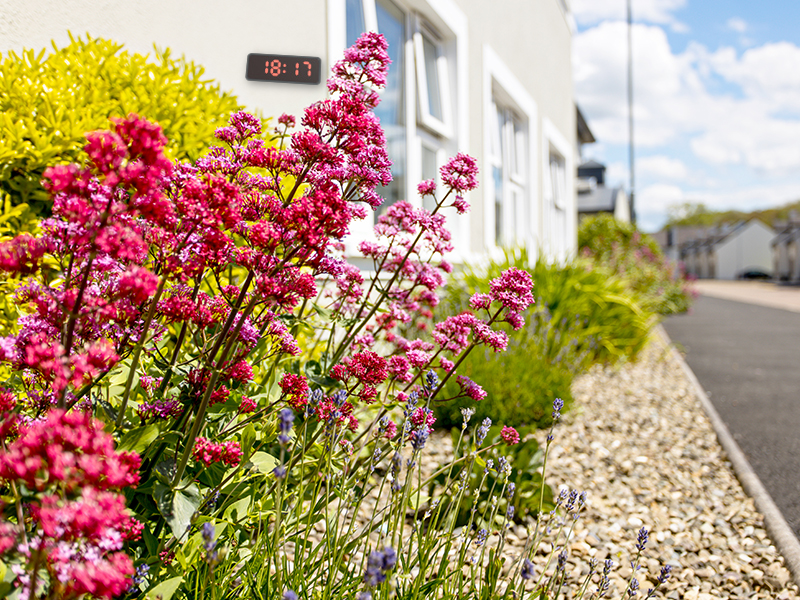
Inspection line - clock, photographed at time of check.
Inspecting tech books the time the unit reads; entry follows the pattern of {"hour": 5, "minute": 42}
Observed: {"hour": 18, "minute": 17}
